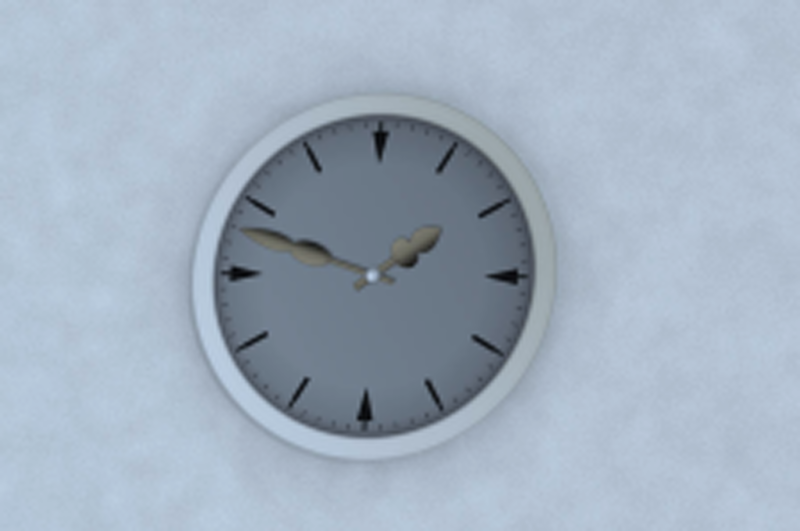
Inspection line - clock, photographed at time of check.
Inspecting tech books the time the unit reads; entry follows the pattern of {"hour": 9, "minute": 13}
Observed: {"hour": 1, "minute": 48}
